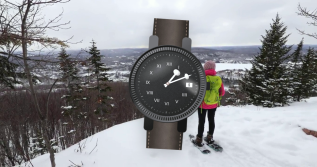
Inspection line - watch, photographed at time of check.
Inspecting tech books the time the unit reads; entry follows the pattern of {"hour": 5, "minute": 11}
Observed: {"hour": 1, "minute": 11}
